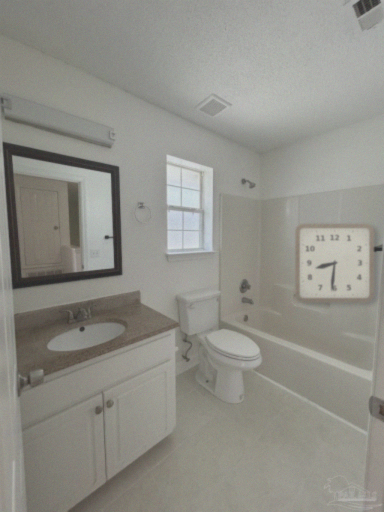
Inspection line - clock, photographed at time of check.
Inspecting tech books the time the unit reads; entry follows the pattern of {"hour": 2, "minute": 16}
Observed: {"hour": 8, "minute": 31}
